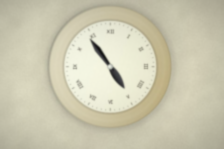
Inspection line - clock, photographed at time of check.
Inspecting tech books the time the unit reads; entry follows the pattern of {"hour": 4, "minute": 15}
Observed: {"hour": 4, "minute": 54}
